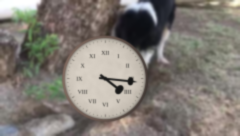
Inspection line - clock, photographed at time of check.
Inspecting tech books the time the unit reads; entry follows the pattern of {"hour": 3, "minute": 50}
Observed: {"hour": 4, "minute": 16}
